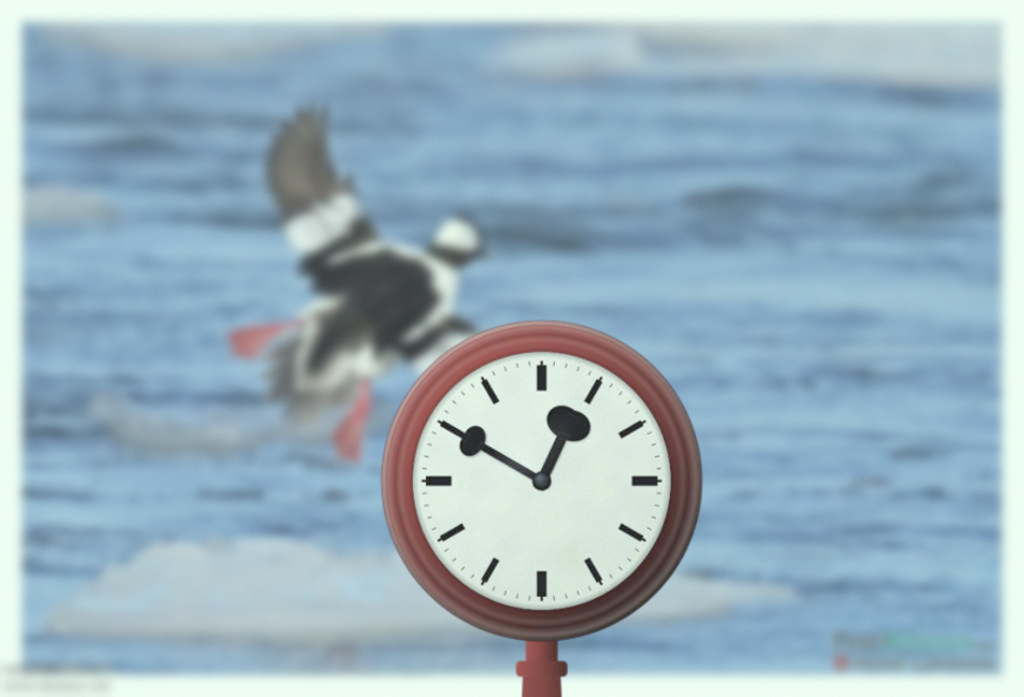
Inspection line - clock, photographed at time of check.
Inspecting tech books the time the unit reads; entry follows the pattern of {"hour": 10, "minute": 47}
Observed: {"hour": 12, "minute": 50}
